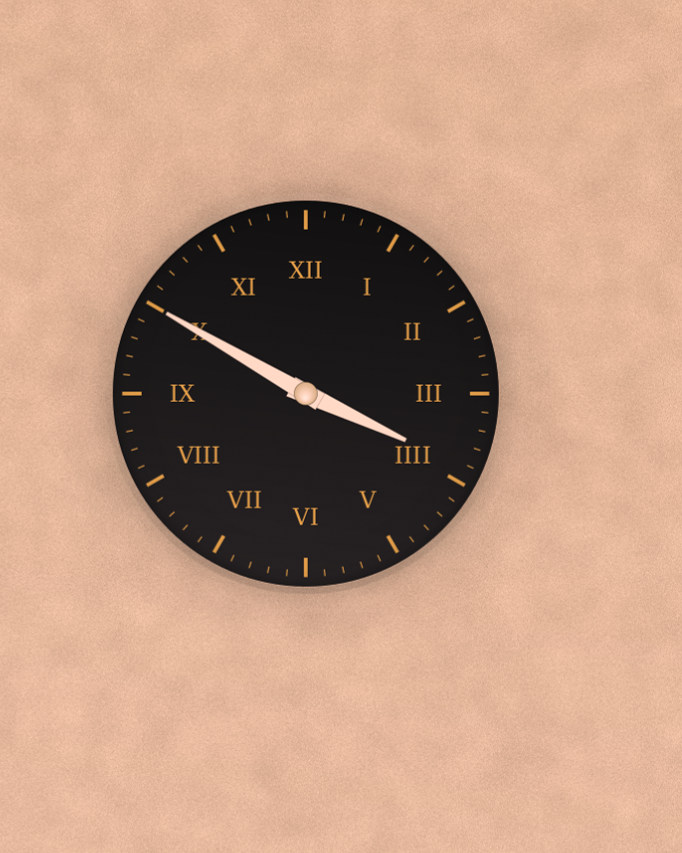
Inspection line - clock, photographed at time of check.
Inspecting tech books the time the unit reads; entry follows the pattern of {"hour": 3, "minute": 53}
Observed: {"hour": 3, "minute": 50}
